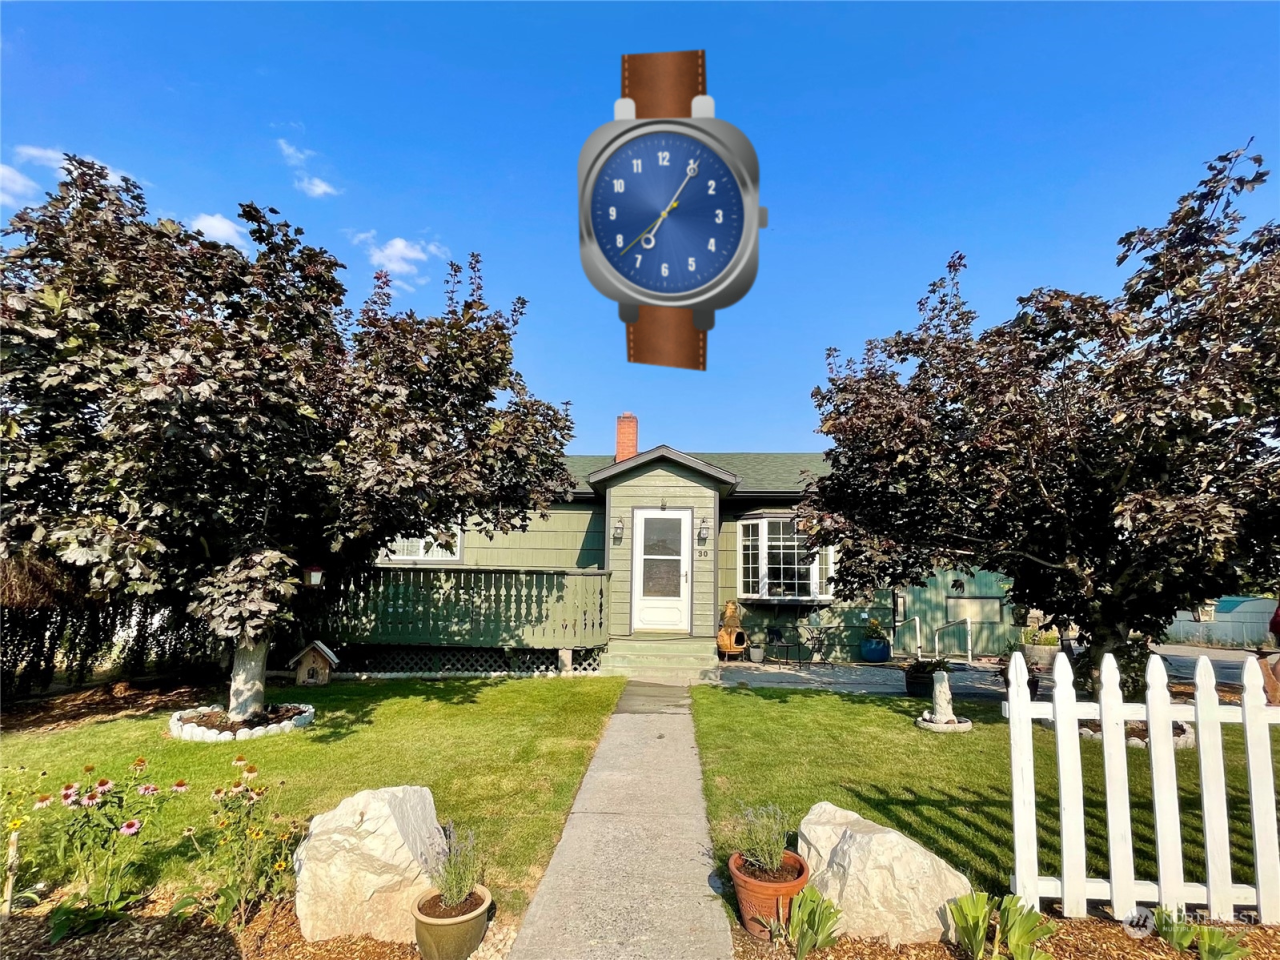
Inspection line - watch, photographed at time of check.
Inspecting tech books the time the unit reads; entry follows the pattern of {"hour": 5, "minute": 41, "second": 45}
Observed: {"hour": 7, "minute": 5, "second": 38}
